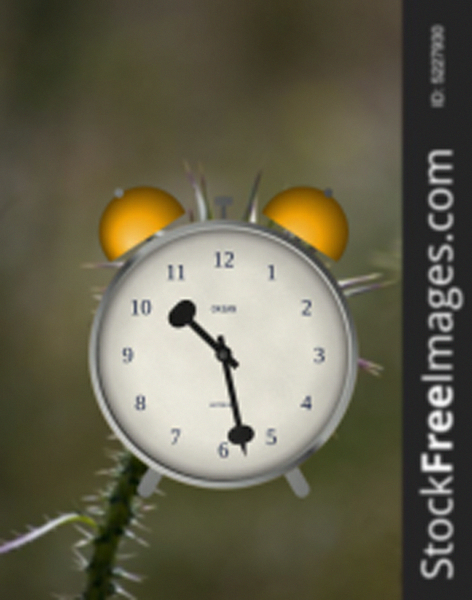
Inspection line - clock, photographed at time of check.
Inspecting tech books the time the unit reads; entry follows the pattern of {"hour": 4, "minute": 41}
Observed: {"hour": 10, "minute": 28}
